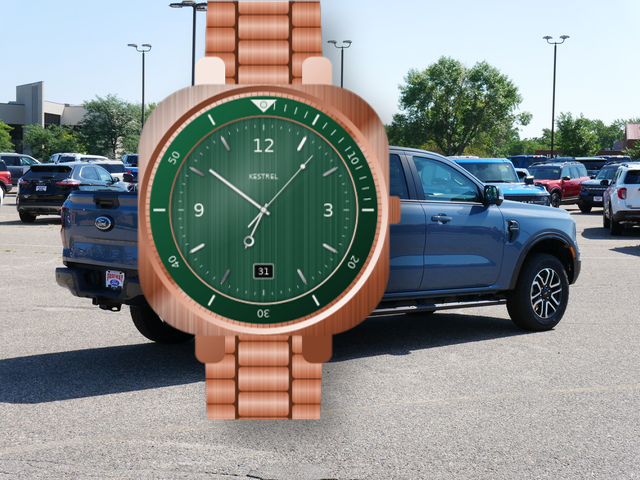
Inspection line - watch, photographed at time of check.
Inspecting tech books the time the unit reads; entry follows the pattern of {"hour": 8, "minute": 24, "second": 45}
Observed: {"hour": 6, "minute": 51, "second": 7}
